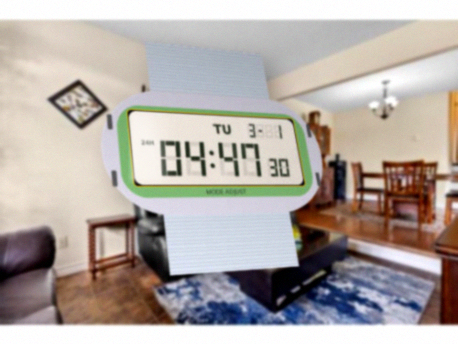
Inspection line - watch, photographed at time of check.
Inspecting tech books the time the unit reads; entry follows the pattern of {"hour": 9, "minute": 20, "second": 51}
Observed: {"hour": 4, "minute": 47, "second": 30}
